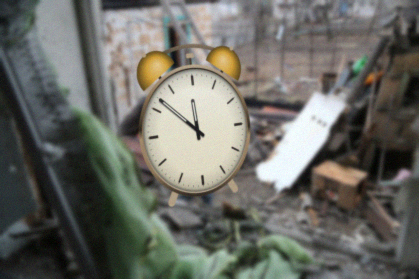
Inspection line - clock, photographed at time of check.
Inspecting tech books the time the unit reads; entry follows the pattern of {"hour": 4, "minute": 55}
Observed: {"hour": 11, "minute": 52}
